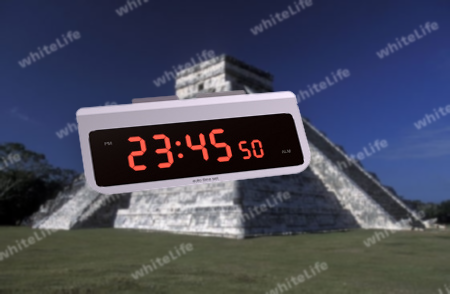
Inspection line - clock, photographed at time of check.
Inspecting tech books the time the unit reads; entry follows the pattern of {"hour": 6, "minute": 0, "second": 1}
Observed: {"hour": 23, "minute": 45, "second": 50}
